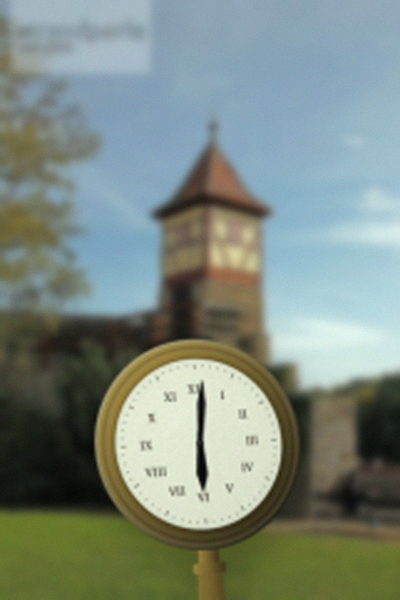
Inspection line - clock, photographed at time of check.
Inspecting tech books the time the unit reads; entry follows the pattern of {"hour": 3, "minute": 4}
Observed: {"hour": 6, "minute": 1}
